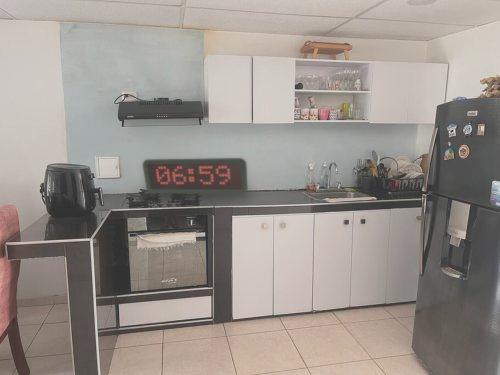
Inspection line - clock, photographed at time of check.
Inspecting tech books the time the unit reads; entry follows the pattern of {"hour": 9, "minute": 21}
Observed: {"hour": 6, "minute": 59}
